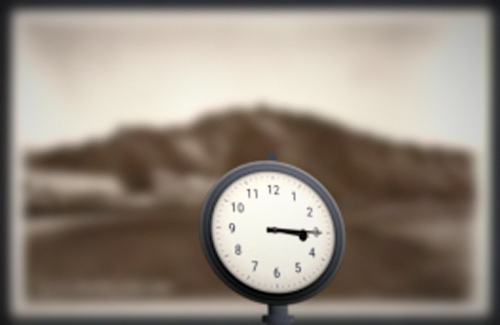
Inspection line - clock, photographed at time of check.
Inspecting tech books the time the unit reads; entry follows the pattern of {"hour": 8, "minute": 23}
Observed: {"hour": 3, "minute": 15}
